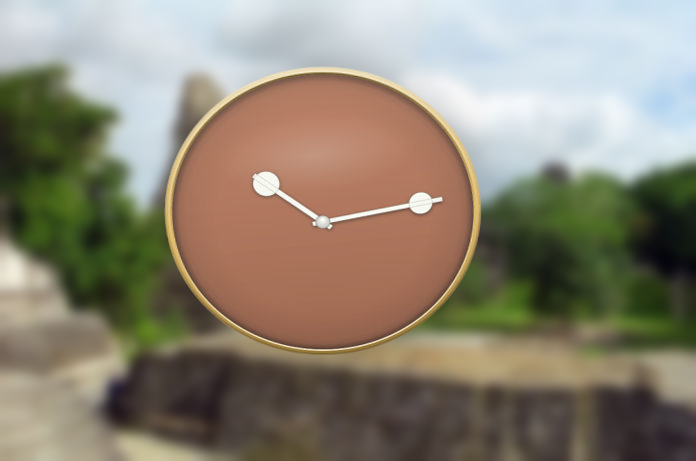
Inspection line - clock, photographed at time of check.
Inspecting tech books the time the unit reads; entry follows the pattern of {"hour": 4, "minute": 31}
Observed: {"hour": 10, "minute": 13}
